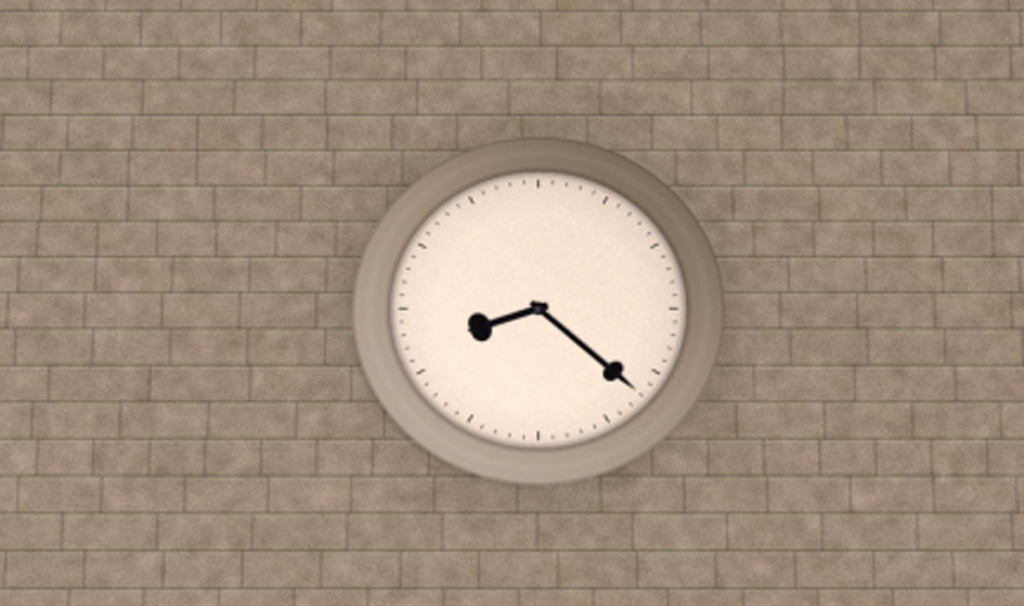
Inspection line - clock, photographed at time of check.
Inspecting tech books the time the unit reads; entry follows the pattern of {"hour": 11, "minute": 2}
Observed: {"hour": 8, "minute": 22}
